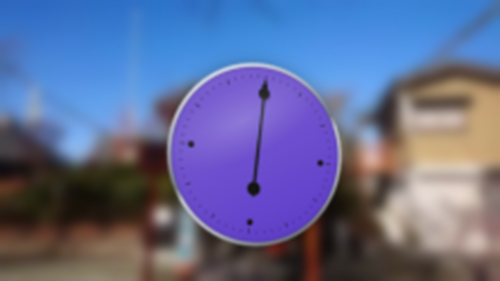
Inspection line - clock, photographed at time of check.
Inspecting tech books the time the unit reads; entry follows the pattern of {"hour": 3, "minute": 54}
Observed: {"hour": 6, "minute": 0}
